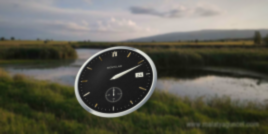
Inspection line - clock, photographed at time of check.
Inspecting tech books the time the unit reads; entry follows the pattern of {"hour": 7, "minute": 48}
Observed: {"hour": 2, "minute": 11}
